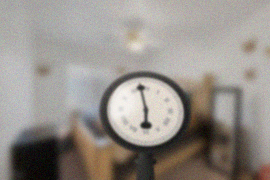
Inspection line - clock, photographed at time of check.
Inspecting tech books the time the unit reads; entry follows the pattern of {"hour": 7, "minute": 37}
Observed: {"hour": 5, "minute": 58}
